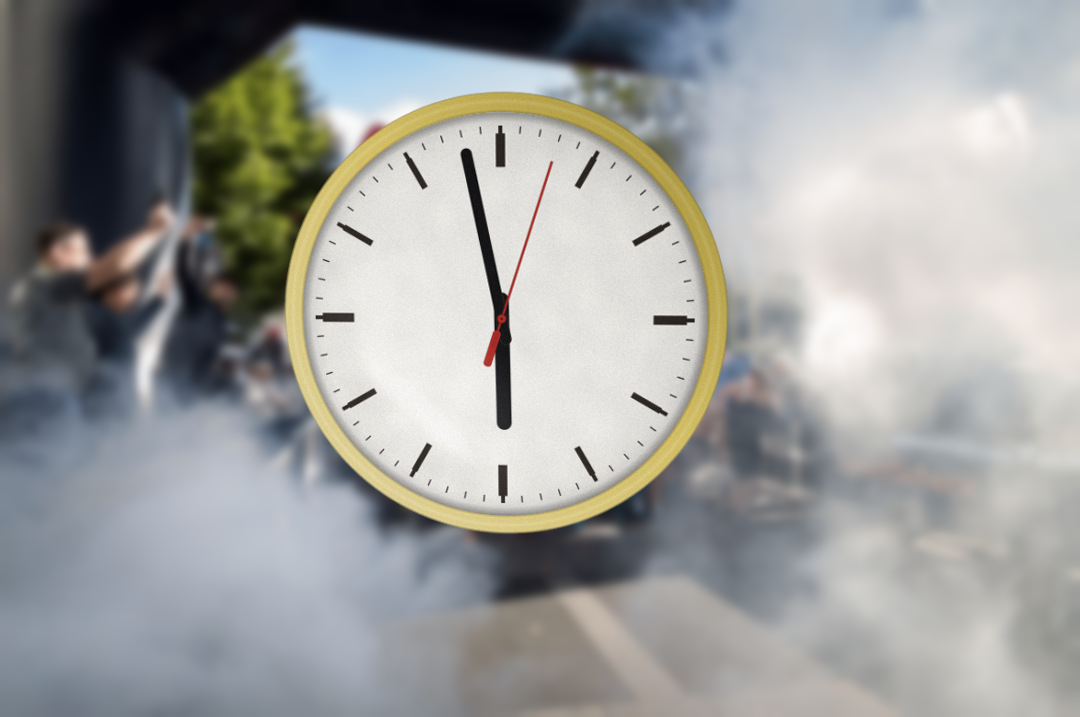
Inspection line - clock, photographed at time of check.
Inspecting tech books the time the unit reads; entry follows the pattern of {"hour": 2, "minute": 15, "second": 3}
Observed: {"hour": 5, "minute": 58, "second": 3}
